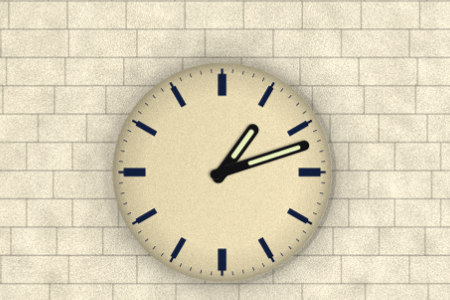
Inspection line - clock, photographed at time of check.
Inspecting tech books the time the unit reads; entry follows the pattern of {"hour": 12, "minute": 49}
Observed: {"hour": 1, "minute": 12}
